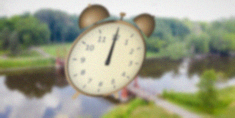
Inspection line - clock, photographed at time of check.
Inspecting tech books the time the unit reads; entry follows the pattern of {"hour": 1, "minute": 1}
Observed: {"hour": 12, "minute": 0}
